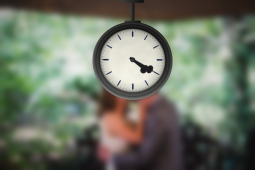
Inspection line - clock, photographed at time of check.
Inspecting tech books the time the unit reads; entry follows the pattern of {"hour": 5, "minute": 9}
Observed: {"hour": 4, "minute": 20}
